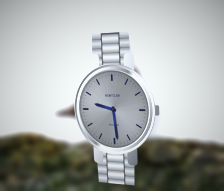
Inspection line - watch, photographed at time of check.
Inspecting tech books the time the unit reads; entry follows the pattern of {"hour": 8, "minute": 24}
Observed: {"hour": 9, "minute": 29}
